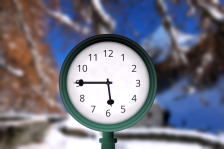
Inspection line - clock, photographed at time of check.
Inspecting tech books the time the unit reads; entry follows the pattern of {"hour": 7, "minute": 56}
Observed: {"hour": 5, "minute": 45}
